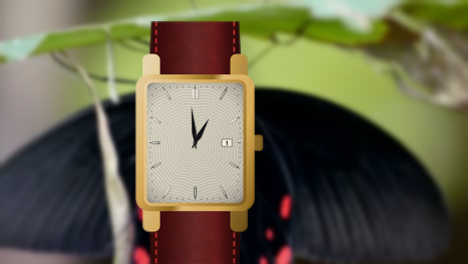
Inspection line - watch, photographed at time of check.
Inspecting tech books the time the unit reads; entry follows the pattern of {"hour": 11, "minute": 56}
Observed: {"hour": 12, "minute": 59}
